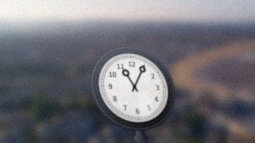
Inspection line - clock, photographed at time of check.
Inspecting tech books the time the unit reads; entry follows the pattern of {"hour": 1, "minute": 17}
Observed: {"hour": 11, "minute": 5}
